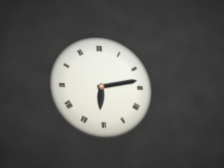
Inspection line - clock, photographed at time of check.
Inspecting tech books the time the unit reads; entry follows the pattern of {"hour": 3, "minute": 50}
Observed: {"hour": 6, "minute": 13}
